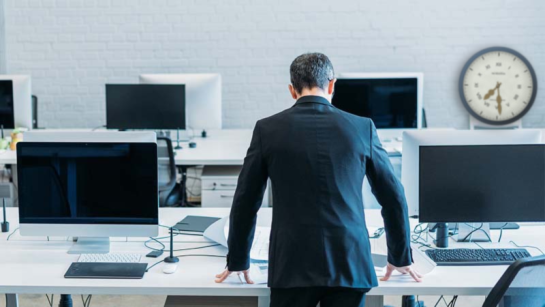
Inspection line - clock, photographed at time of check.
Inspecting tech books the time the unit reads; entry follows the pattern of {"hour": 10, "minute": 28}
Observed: {"hour": 7, "minute": 29}
